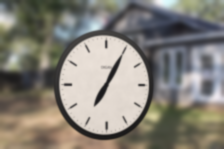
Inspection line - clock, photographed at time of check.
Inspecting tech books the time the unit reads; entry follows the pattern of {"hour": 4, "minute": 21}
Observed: {"hour": 7, "minute": 5}
